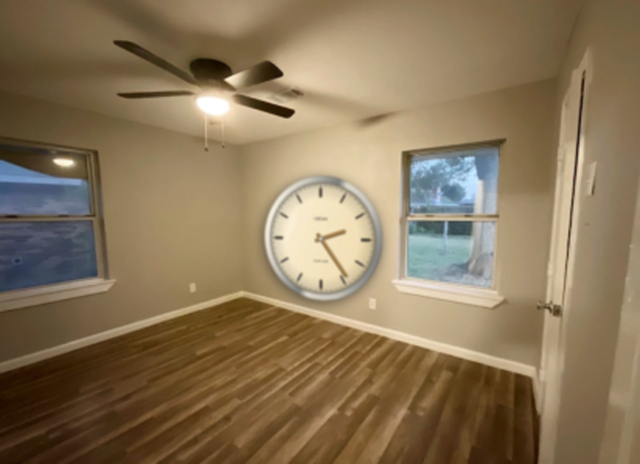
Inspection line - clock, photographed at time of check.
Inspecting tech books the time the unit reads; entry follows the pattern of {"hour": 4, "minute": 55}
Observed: {"hour": 2, "minute": 24}
